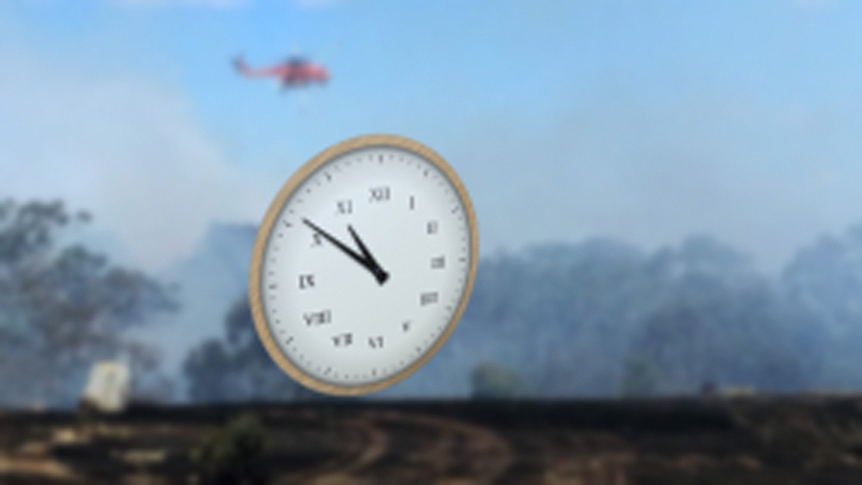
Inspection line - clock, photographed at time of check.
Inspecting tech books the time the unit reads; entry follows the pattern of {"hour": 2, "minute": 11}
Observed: {"hour": 10, "minute": 51}
